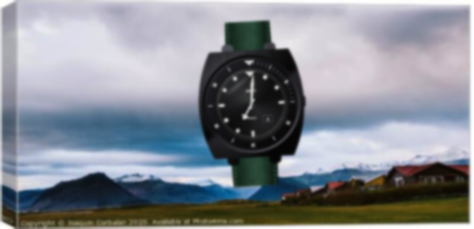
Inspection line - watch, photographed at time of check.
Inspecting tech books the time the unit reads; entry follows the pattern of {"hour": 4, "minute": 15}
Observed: {"hour": 7, "minute": 1}
